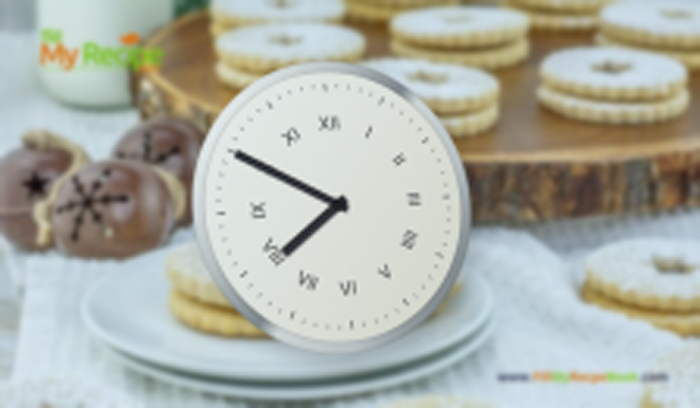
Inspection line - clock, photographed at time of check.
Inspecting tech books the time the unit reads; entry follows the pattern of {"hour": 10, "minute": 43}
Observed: {"hour": 7, "minute": 50}
